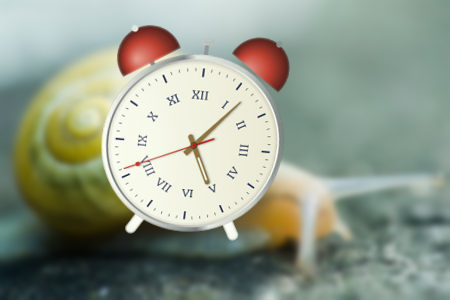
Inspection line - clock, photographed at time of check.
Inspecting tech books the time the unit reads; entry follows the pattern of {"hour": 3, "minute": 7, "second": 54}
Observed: {"hour": 5, "minute": 6, "second": 41}
